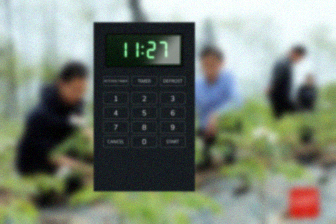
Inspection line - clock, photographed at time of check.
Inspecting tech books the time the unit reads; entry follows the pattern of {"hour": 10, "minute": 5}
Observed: {"hour": 11, "minute": 27}
